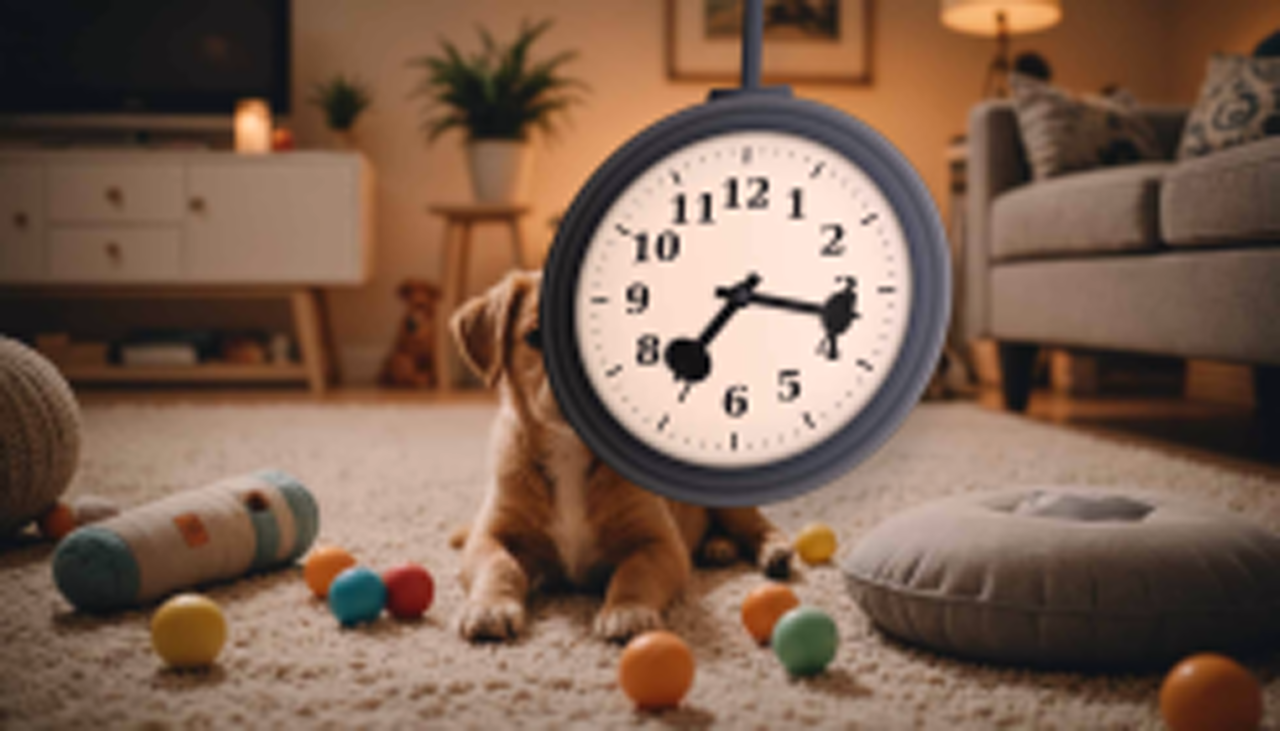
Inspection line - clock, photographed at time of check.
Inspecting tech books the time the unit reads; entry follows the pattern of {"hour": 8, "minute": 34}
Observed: {"hour": 7, "minute": 17}
